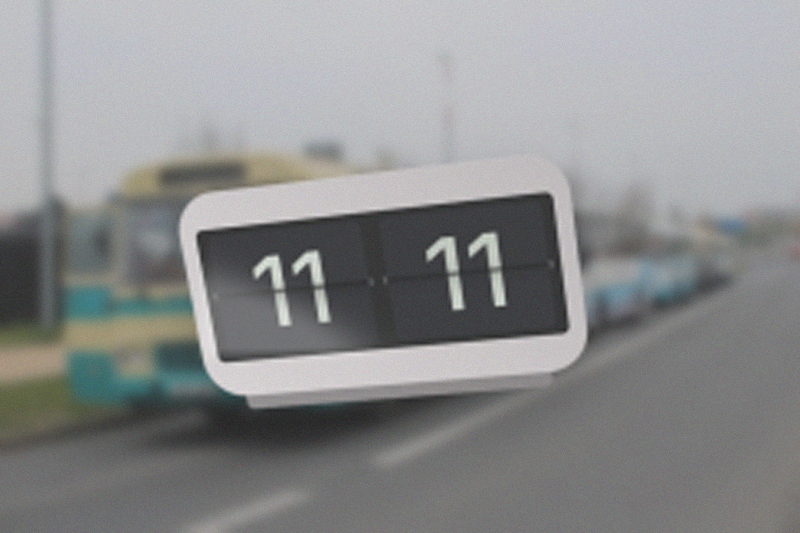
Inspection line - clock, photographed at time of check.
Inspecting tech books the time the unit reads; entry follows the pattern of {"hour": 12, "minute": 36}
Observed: {"hour": 11, "minute": 11}
